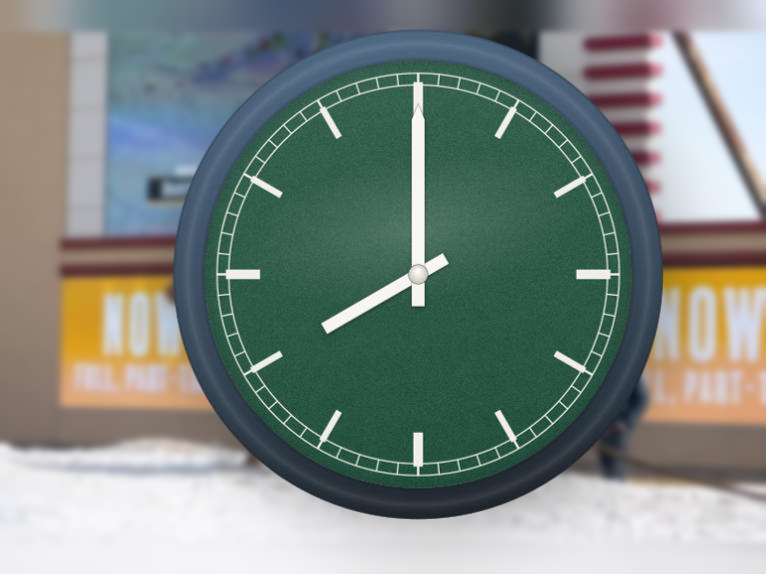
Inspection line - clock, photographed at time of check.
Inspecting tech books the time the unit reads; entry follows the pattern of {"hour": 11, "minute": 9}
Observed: {"hour": 8, "minute": 0}
